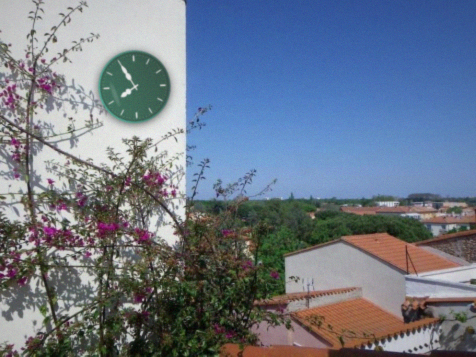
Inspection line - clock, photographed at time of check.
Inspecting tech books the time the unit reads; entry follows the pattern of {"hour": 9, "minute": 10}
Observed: {"hour": 7, "minute": 55}
